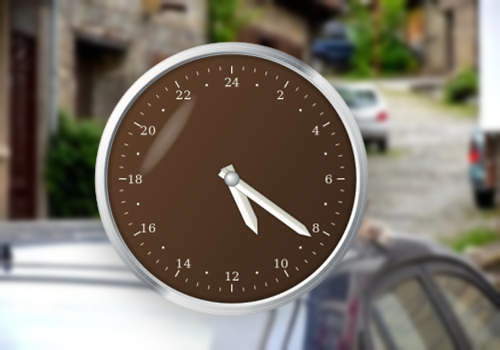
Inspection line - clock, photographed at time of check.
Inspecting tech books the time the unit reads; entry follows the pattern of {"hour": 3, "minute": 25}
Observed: {"hour": 10, "minute": 21}
